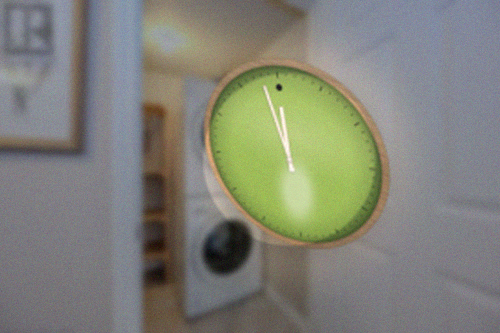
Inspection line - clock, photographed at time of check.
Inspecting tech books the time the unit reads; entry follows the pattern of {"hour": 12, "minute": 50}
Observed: {"hour": 11, "minute": 58}
